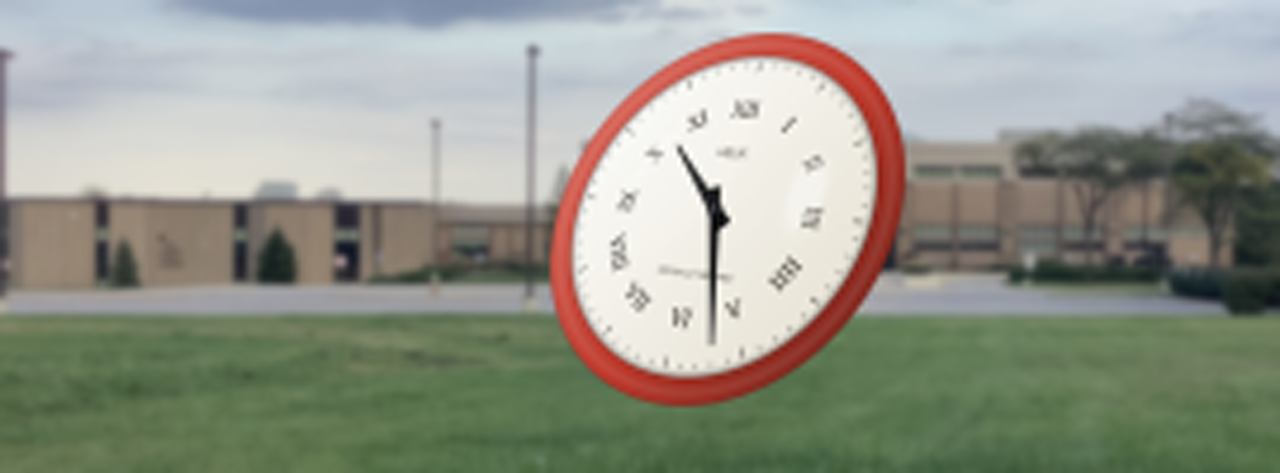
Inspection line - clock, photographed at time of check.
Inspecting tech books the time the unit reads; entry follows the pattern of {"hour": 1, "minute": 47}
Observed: {"hour": 10, "minute": 27}
